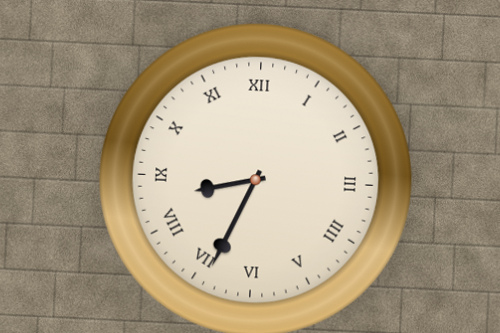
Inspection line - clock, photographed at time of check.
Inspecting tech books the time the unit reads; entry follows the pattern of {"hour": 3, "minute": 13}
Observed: {"hour": 8, "minute": 34}
